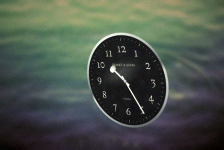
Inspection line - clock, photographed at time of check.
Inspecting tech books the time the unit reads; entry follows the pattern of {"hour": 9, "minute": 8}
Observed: {"hour": 10, "minute": 25}
